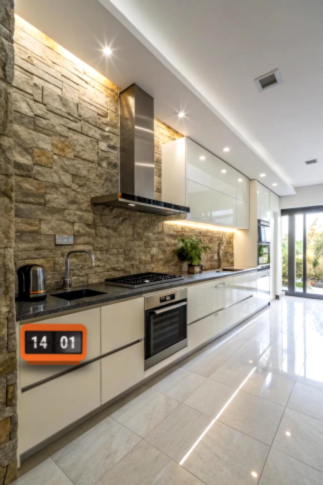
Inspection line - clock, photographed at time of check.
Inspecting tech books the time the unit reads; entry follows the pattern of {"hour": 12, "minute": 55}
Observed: {"hour": 14, "minute": 1}
